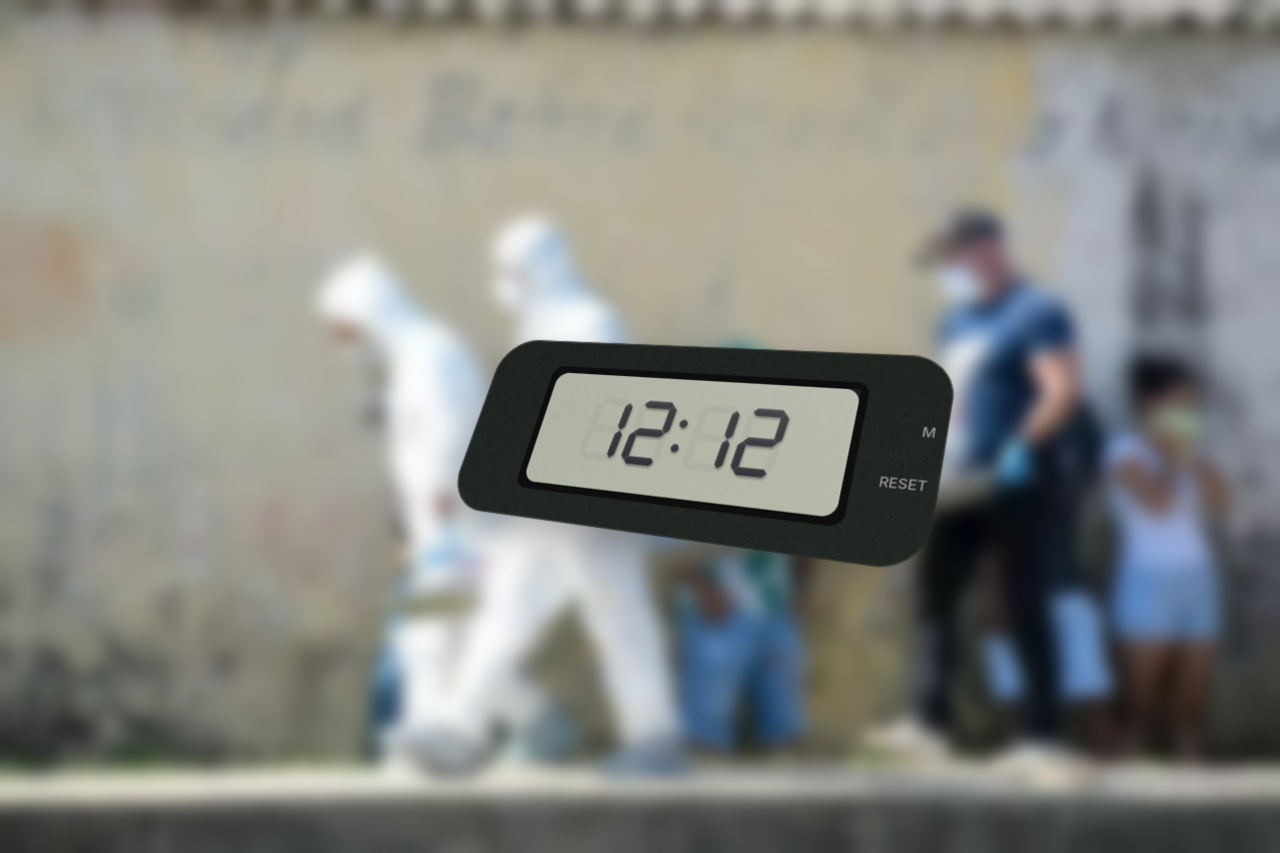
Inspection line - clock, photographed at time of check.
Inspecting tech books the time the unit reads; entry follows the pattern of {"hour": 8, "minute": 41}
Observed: {"hour": 12, "minute": 12}
